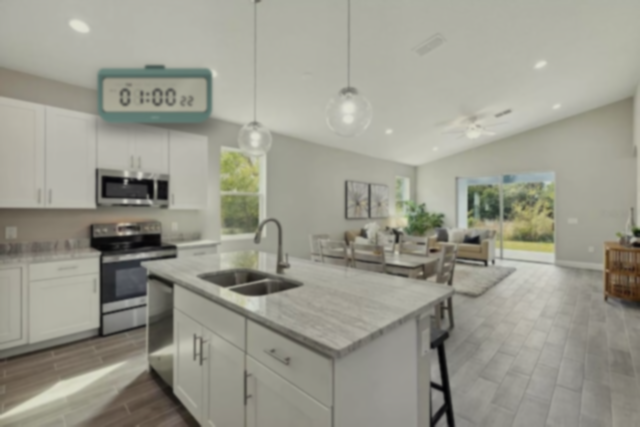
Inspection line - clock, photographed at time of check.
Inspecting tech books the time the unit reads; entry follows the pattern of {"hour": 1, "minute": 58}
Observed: {"hour": 1, "minute": 0}
